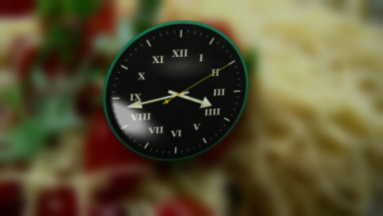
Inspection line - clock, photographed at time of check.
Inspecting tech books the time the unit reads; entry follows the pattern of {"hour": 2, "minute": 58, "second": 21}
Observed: {"hour": 3, "minute": 43, "second": 10}
